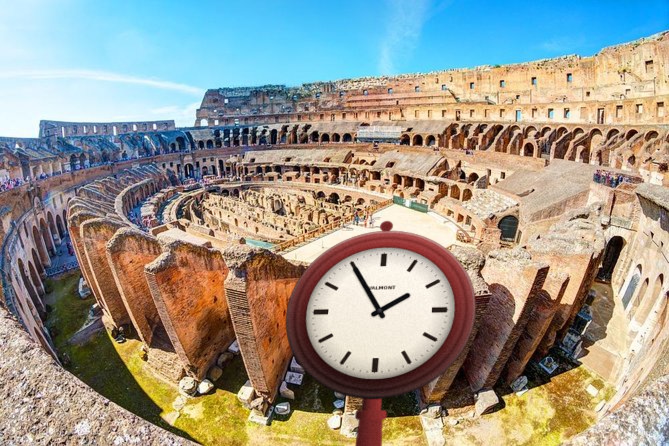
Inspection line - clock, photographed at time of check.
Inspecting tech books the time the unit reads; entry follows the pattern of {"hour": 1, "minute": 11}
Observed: {"hour": 1, "minute": 55}
